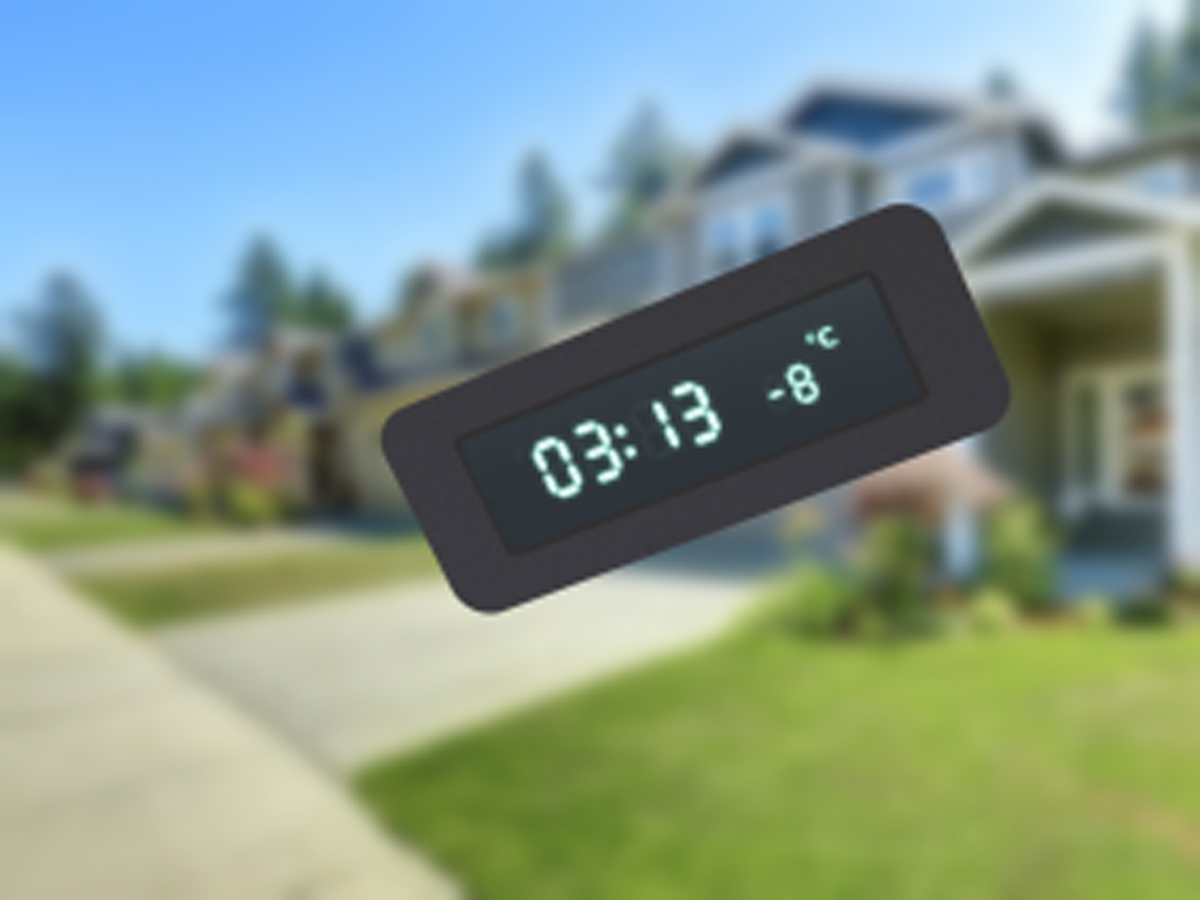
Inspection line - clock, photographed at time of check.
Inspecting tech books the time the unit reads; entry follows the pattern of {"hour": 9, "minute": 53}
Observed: {"hour": 3, "minute": 13}
